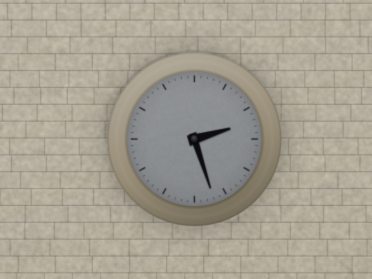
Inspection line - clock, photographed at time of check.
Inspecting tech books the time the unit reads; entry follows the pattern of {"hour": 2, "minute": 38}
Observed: {"hour": 2, "minute": 27}
